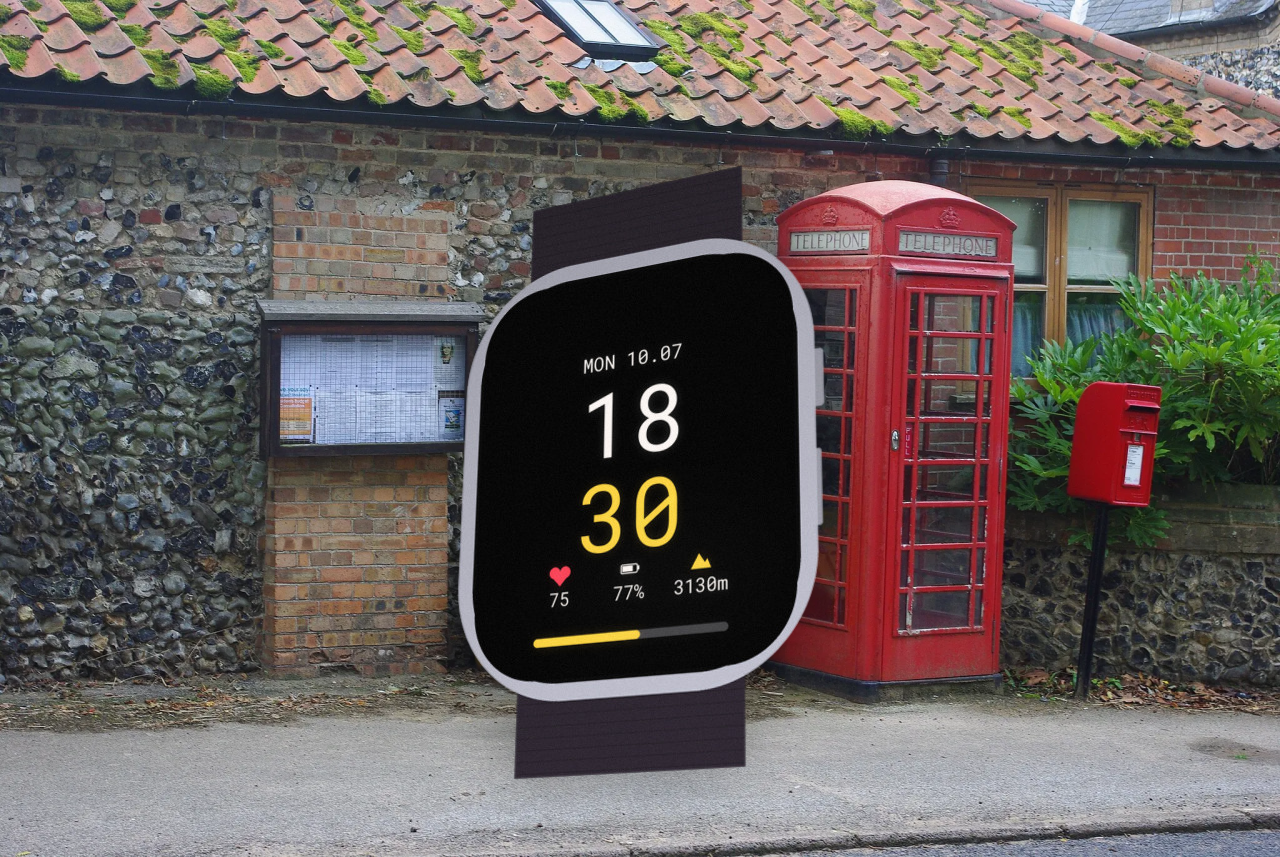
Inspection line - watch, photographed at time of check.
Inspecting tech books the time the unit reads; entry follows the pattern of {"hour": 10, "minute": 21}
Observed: {"hour": 18, "minute": 30}
